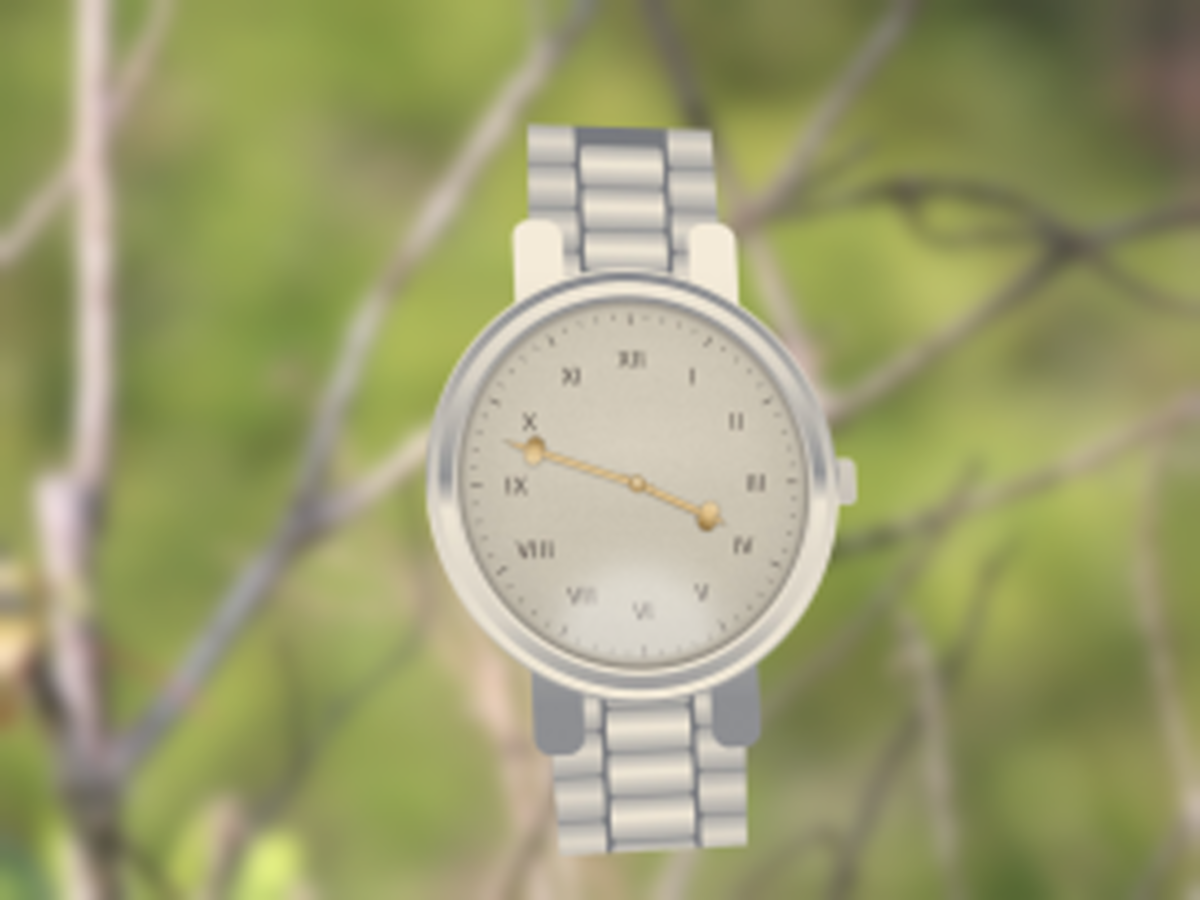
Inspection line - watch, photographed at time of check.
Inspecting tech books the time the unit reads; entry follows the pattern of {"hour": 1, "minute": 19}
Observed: {"hour": 3, "minute": 48}
